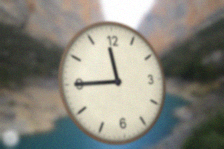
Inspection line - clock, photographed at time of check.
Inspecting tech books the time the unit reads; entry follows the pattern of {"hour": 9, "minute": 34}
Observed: {"hour": 11, "minute": 45}
